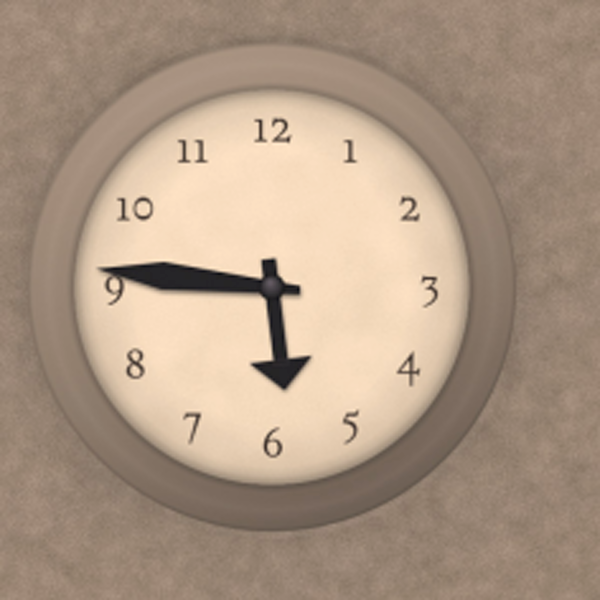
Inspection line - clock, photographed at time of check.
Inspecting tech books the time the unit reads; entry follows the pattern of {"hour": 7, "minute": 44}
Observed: {"hour": 5, "minute": 46}
